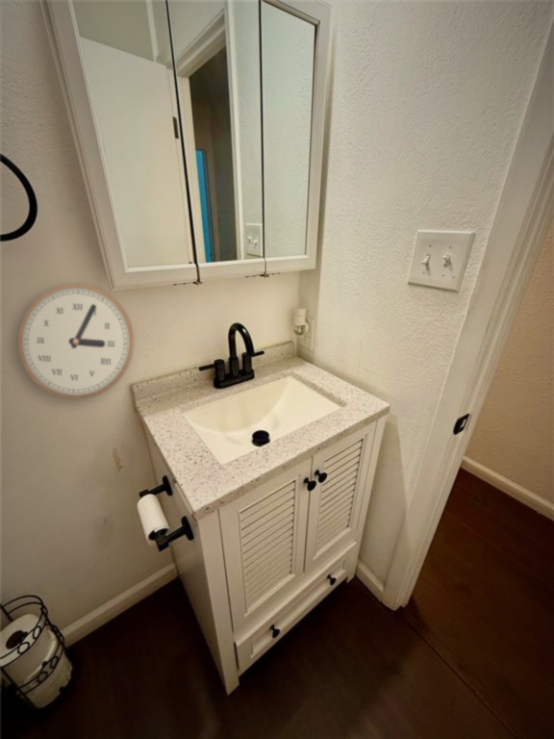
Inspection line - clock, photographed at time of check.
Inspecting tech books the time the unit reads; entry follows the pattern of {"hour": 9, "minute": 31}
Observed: {"hour": 3, "minute": 4}
